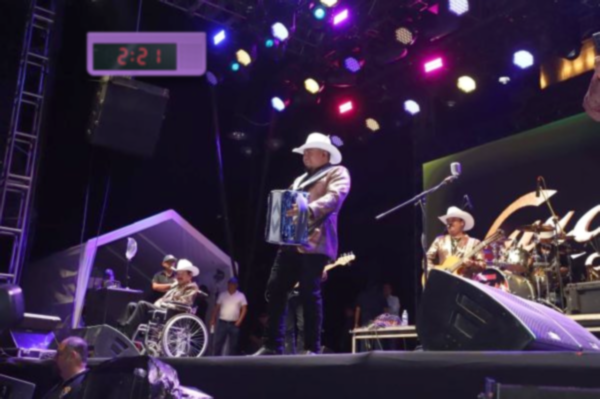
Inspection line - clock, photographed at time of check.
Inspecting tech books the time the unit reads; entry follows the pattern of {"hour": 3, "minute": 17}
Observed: {"hour": 2, "minute": 21}
